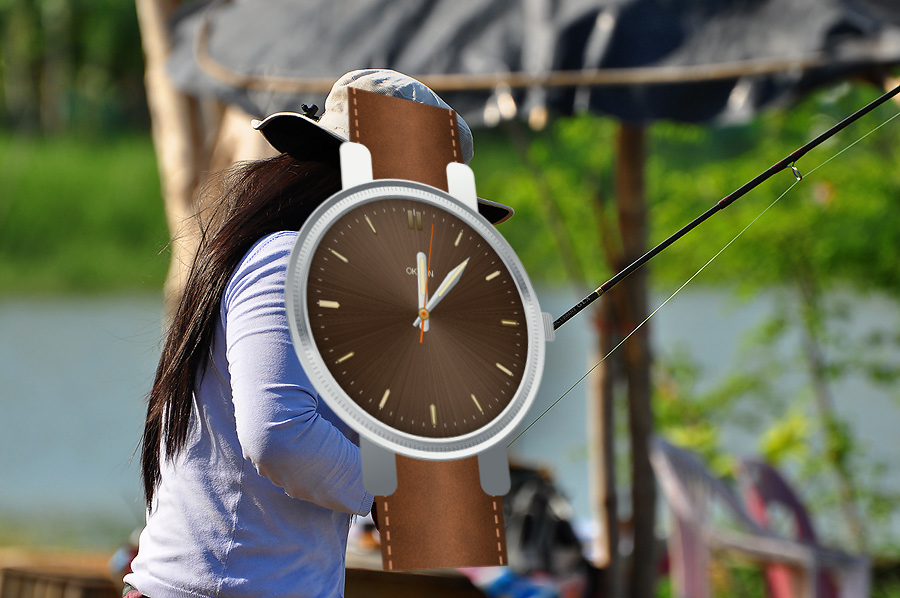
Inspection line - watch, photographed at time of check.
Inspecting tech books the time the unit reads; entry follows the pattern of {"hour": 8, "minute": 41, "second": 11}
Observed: {"hour": 12, "minute": 7, "second": 2}
